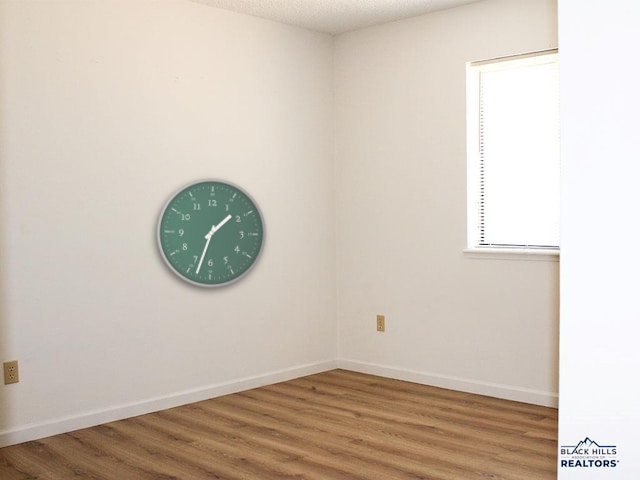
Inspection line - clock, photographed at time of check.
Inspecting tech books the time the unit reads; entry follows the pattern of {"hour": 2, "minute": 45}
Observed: {"hour": 1, "minute": 33}
